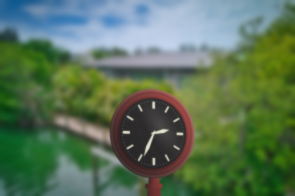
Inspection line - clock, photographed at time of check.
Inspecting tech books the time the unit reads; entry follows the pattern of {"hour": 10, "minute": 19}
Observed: {"hour": 2, "minute": 34}
